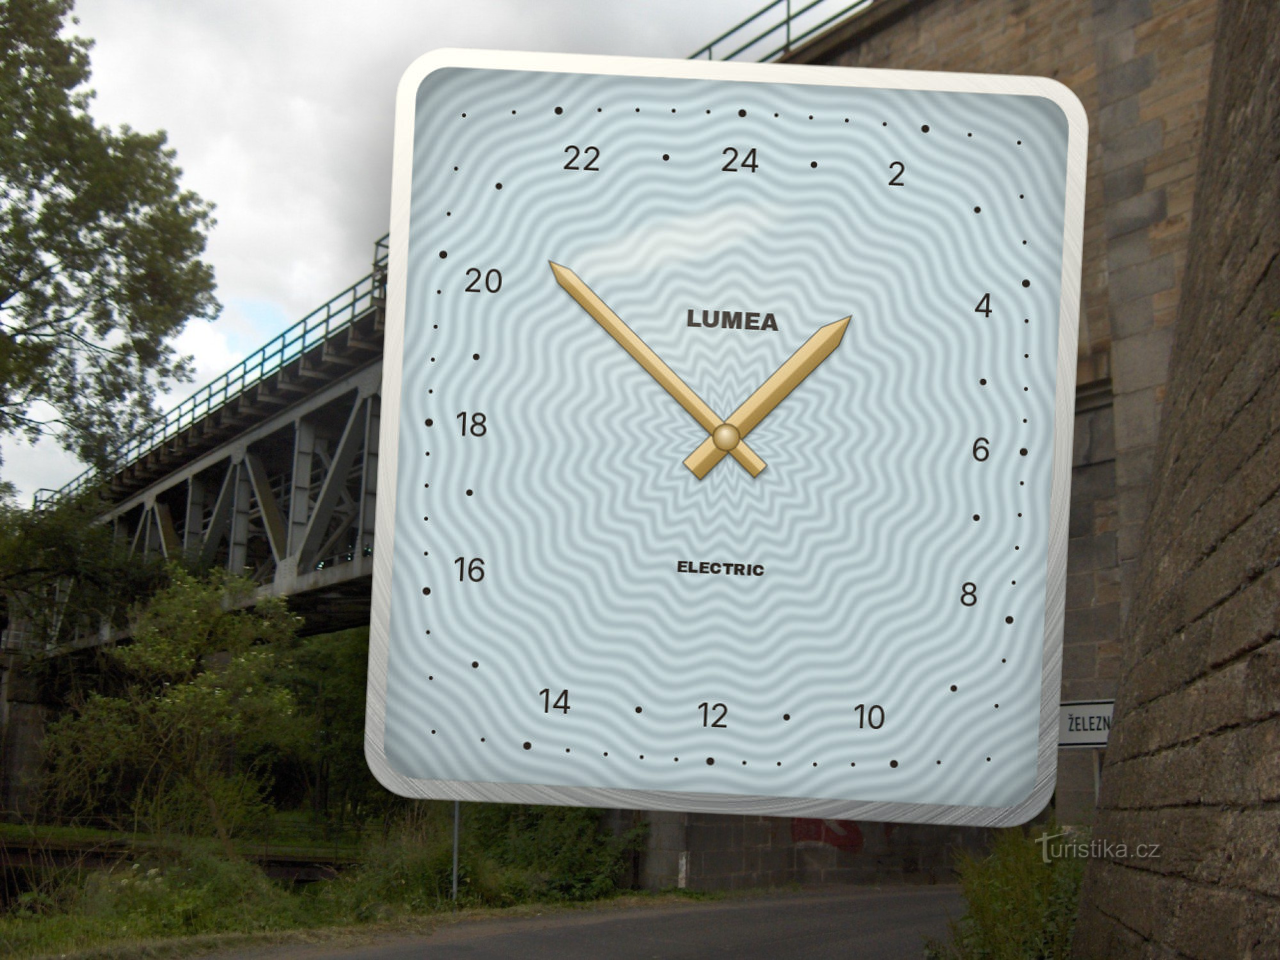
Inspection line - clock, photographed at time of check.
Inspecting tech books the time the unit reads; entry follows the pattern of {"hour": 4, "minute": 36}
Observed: {"hour": 2, "minute": 52}
